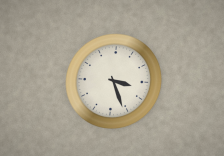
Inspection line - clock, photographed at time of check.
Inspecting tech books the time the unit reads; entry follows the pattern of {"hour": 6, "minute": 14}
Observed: {"hour": 3, "minute": 26}
